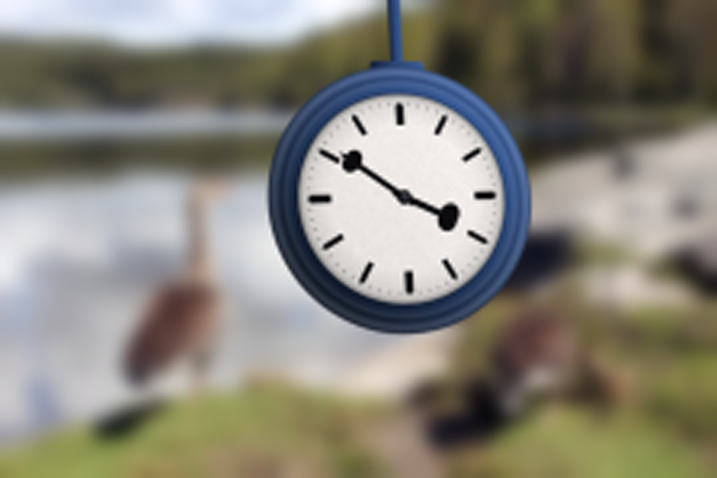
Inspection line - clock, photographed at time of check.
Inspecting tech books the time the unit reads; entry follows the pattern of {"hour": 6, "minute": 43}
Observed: {"hour": 3, "minute": 51}
